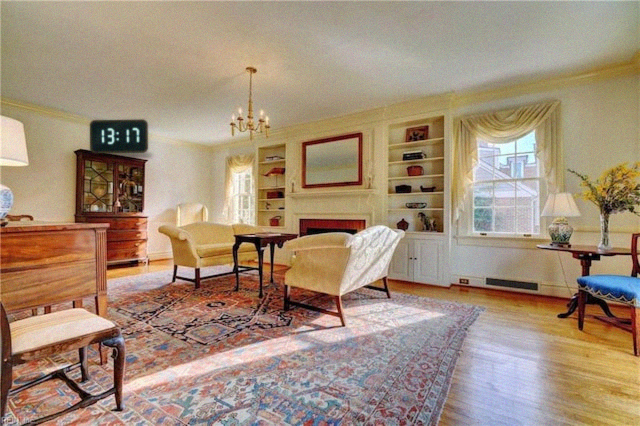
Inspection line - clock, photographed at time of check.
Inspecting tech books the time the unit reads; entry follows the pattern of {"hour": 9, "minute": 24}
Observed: {"hour": 13, "minute": 17}
